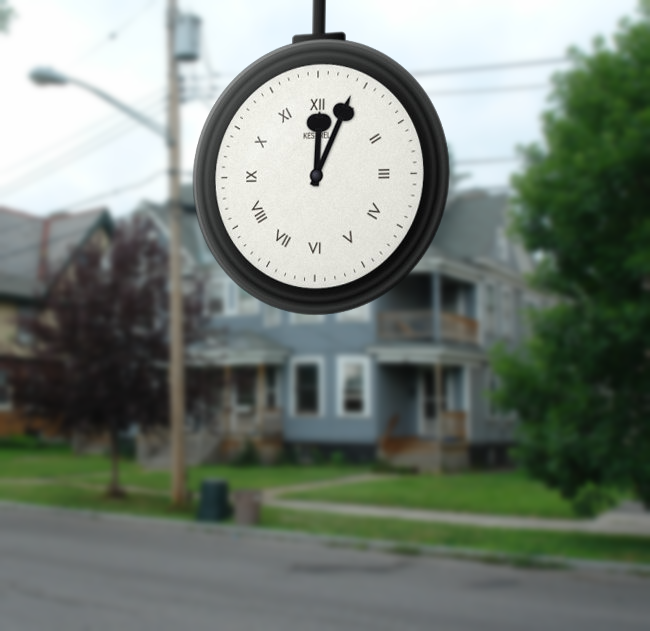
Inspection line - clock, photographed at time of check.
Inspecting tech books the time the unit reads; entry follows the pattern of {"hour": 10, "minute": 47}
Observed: {"hour": 12, "minute": 4}
